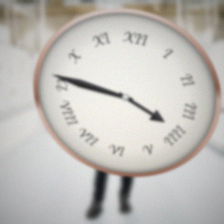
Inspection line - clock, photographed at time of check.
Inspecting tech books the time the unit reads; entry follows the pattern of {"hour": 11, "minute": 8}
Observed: {"hour": 3, "minute": 46}
